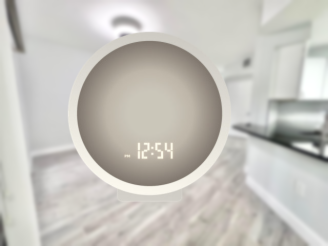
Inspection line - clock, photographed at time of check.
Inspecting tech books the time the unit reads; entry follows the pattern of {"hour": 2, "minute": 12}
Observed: {"hour": 12, "minute": 54}
